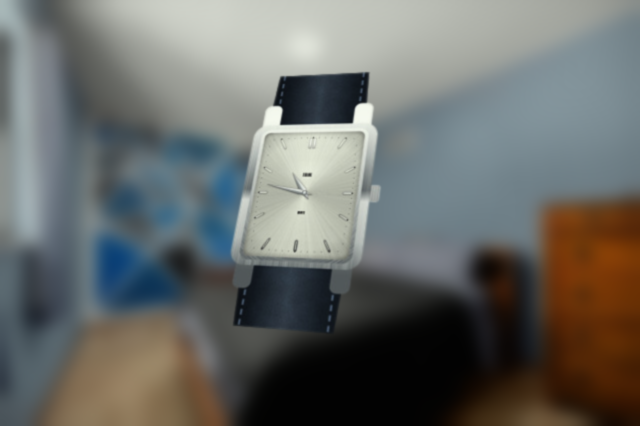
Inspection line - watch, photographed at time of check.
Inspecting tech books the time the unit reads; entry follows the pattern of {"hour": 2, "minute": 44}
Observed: {"hour": 10, "minute": 47}
